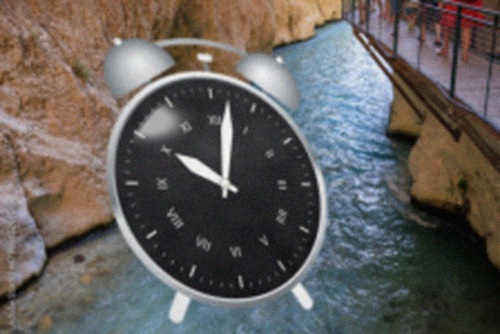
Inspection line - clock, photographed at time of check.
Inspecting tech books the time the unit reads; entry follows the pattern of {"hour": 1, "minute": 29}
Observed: {"hour": 10, "minute": 2}
